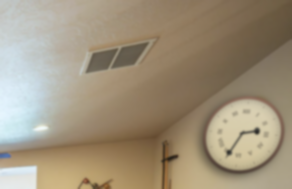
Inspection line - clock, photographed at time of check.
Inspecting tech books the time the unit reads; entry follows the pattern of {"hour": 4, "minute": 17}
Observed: {"hour": 2, "minute": 34}
